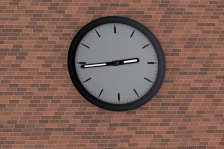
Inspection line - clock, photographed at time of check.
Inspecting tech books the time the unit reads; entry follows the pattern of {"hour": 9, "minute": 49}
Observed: {"hour": 2, "minute": 44}
